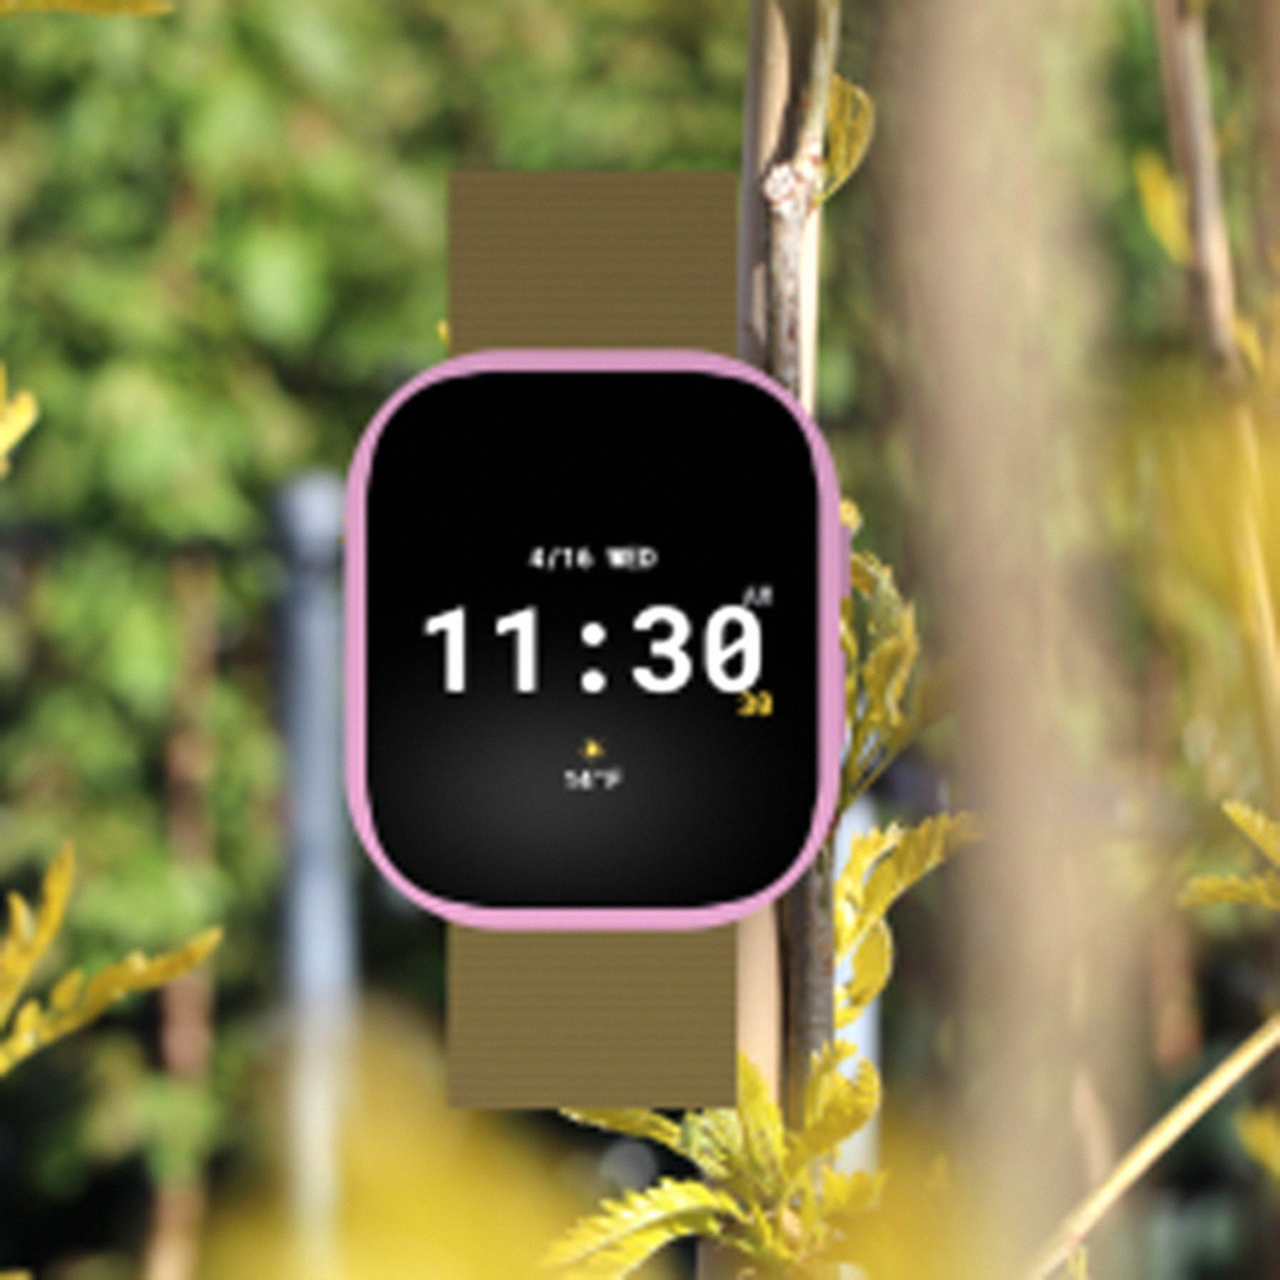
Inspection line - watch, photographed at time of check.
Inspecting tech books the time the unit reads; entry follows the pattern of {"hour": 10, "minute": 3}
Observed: {"hour": 11, "minute": 30}
